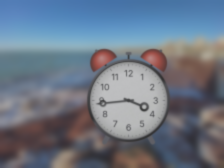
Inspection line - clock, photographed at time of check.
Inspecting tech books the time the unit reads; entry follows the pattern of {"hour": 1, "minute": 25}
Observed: {"hour": 3, "minute": 44}
